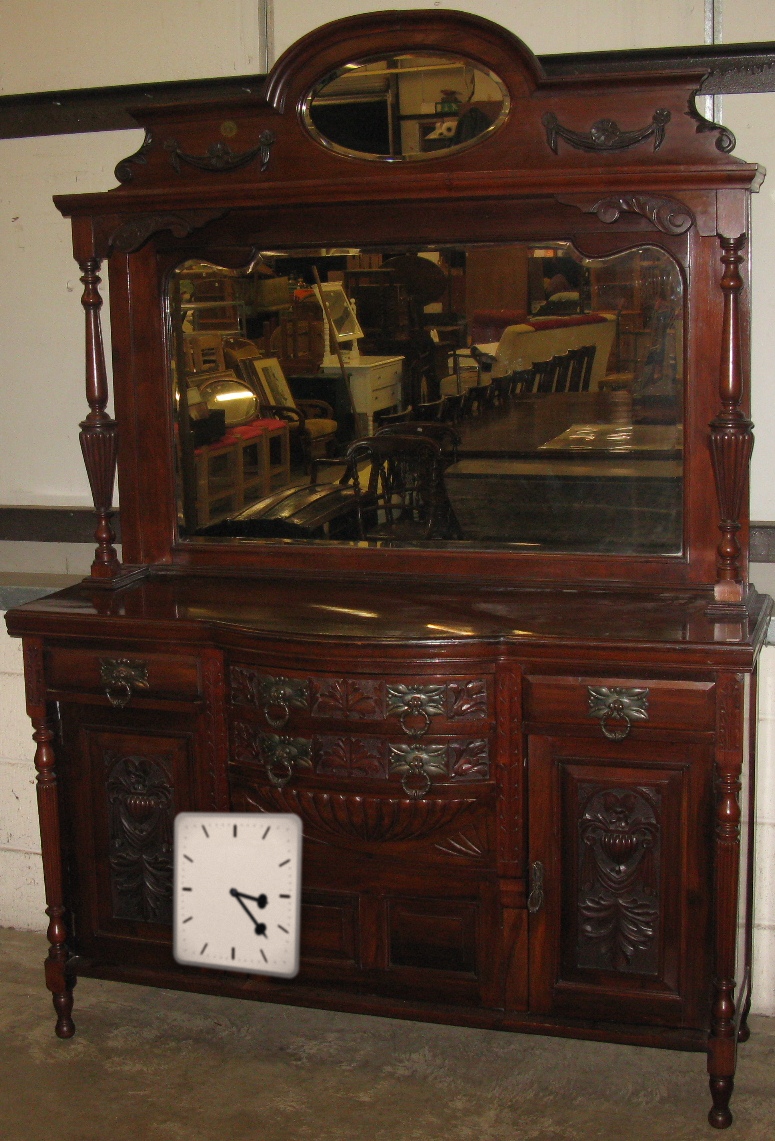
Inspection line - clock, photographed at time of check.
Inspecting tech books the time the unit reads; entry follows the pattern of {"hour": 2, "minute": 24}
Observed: {"hour": 3, "minute": 23}
